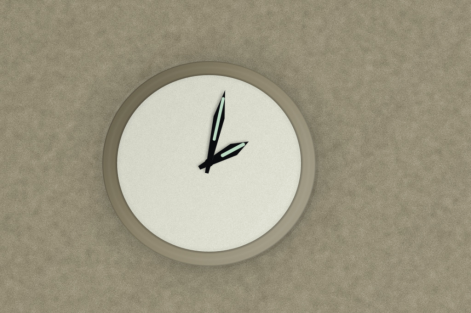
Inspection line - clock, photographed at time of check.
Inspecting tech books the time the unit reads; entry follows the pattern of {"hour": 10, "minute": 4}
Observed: {"hour": 2, "minute": 2}
